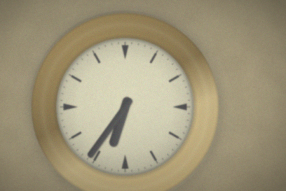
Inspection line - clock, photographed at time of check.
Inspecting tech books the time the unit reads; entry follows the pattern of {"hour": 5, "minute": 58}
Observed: {"hour": 6, "minute": 36}
